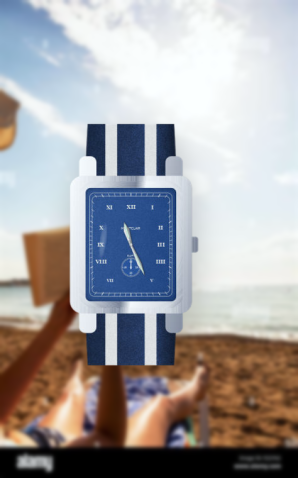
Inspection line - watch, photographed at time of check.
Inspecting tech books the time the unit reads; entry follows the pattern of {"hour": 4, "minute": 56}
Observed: {"hour": 11, "minute": 26}
